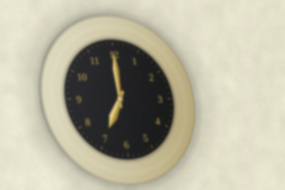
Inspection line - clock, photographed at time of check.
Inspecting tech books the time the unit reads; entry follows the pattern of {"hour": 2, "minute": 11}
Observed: {"hour": 7, "minute": 0}
